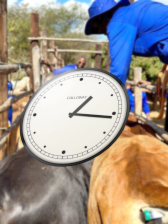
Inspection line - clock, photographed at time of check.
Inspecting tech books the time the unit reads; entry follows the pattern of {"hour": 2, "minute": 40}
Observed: {"hour": 1, "minute": 16}
